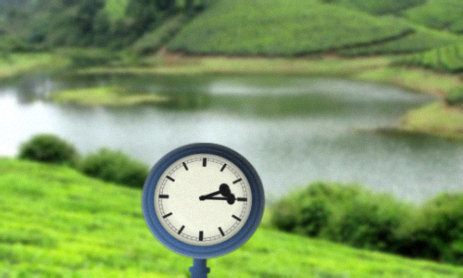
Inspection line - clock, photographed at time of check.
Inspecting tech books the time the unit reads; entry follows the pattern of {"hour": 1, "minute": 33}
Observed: {"hour": 2, "minute": 15}
